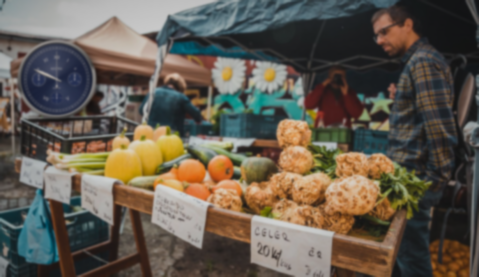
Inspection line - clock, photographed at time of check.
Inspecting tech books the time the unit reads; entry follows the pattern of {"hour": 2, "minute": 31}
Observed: {"hour": 9, "minute": 49}
